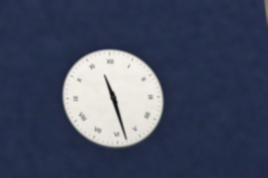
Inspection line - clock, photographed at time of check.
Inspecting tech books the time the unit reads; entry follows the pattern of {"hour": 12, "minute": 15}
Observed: {"hour": 11, "minute": 28}
